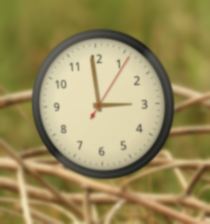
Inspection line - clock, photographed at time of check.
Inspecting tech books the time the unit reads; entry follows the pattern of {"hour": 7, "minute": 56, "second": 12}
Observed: {"hour": 2, "minute": 59, "second": 6}
